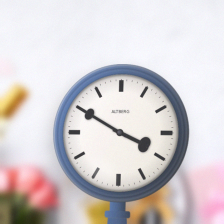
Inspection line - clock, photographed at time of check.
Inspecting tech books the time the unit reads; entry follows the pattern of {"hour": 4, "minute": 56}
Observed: {"hour": 3, "minute": 50}
